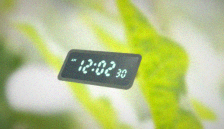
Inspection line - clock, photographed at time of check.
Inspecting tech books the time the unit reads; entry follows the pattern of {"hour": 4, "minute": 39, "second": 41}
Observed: {"hour": 12, "minute": 2, "second": 30}
